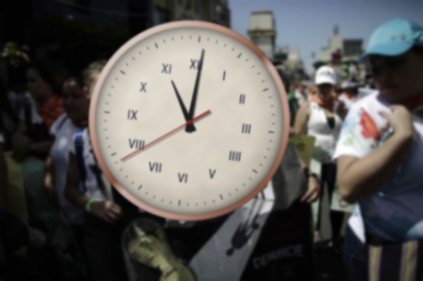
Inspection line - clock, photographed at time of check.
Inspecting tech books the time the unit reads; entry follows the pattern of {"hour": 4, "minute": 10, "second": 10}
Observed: {"hour": 11, "minute": 0, "second": 39}
